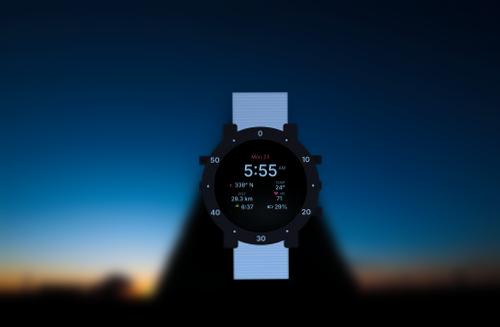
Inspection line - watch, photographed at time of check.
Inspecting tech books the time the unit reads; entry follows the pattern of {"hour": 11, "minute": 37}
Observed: {"hour": 5, "minute": 55}
